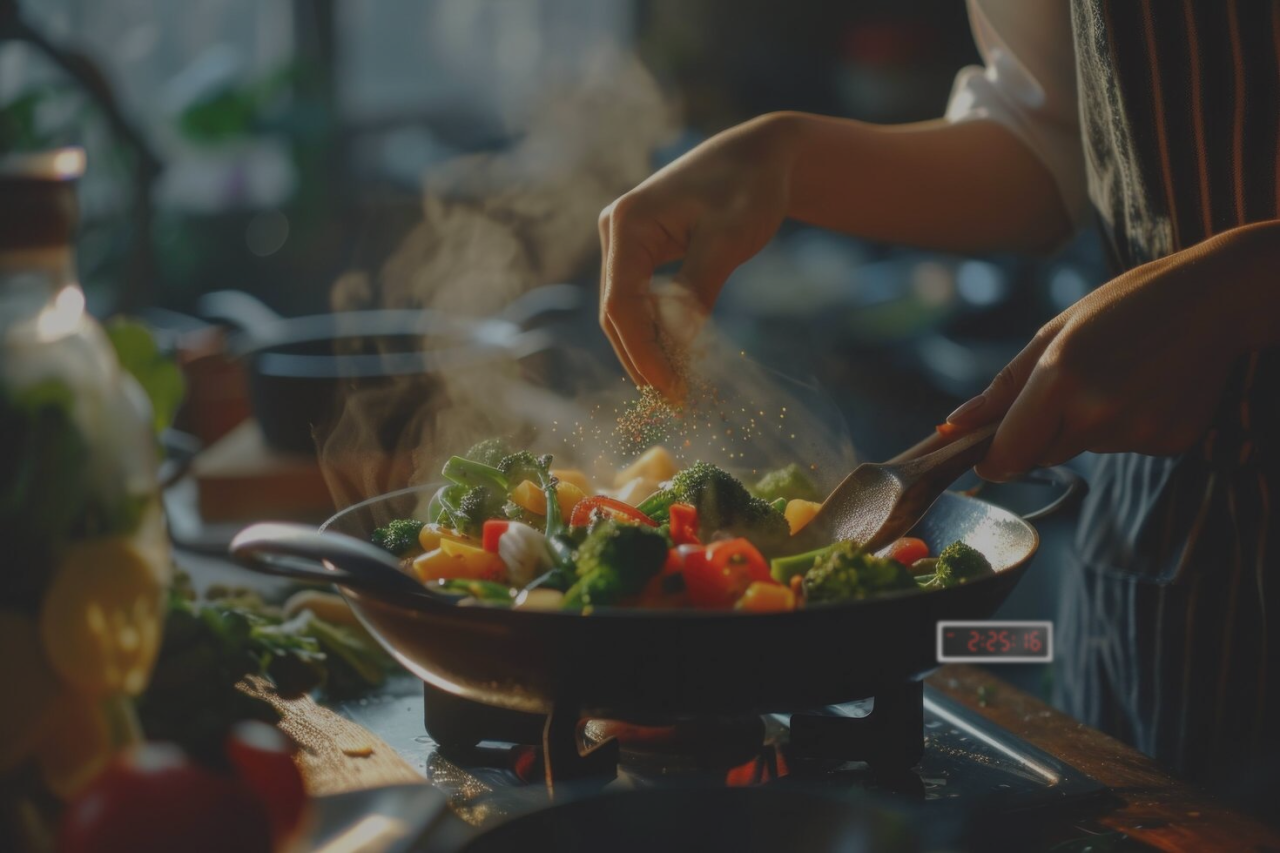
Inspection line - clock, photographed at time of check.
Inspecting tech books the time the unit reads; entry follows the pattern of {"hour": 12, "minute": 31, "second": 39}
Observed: {"hour": 2, "minute": 25, "second": 16}
